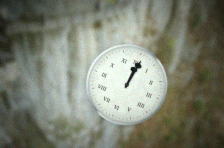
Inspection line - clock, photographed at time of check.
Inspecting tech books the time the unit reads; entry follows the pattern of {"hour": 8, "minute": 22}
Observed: {"hour": 12, "minute": 1}
